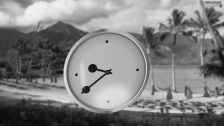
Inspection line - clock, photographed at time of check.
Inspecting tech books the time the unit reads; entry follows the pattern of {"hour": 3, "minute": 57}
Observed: {"hour": 9, "minute": 39}
